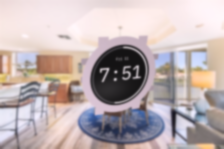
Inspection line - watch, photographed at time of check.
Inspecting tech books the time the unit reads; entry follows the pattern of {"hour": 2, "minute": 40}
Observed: {"hour": 7, "minute": 51}
